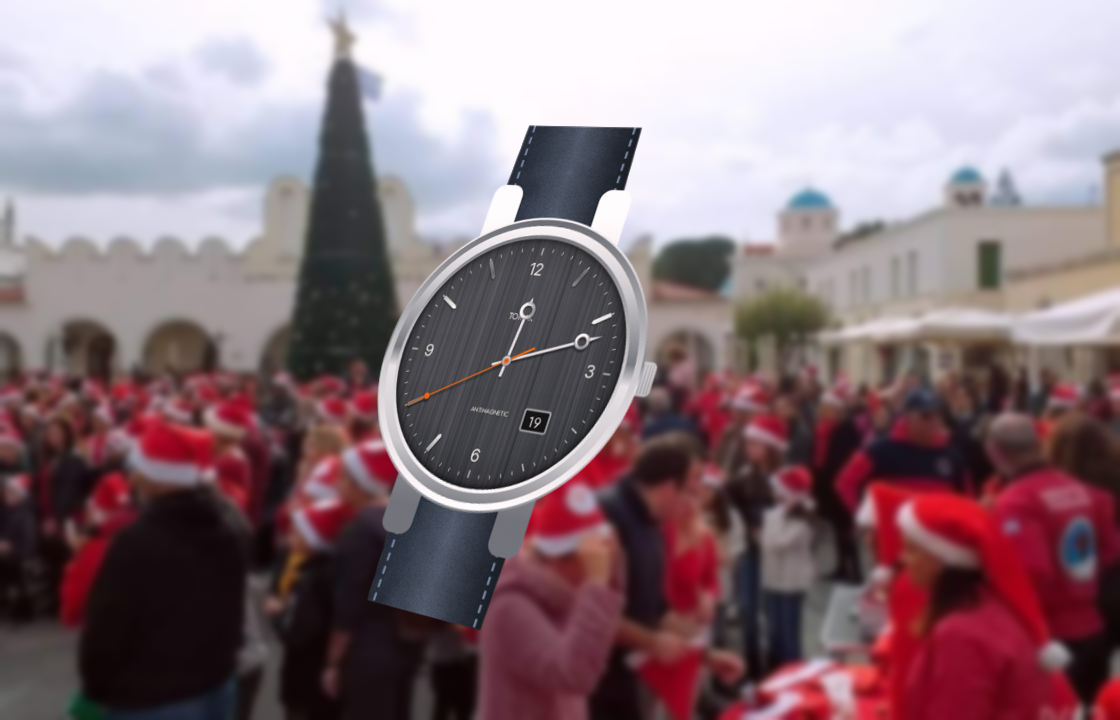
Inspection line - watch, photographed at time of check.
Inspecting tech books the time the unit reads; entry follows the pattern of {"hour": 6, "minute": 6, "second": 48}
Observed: {"hour": 12, "minute": 11, "second": 40}
